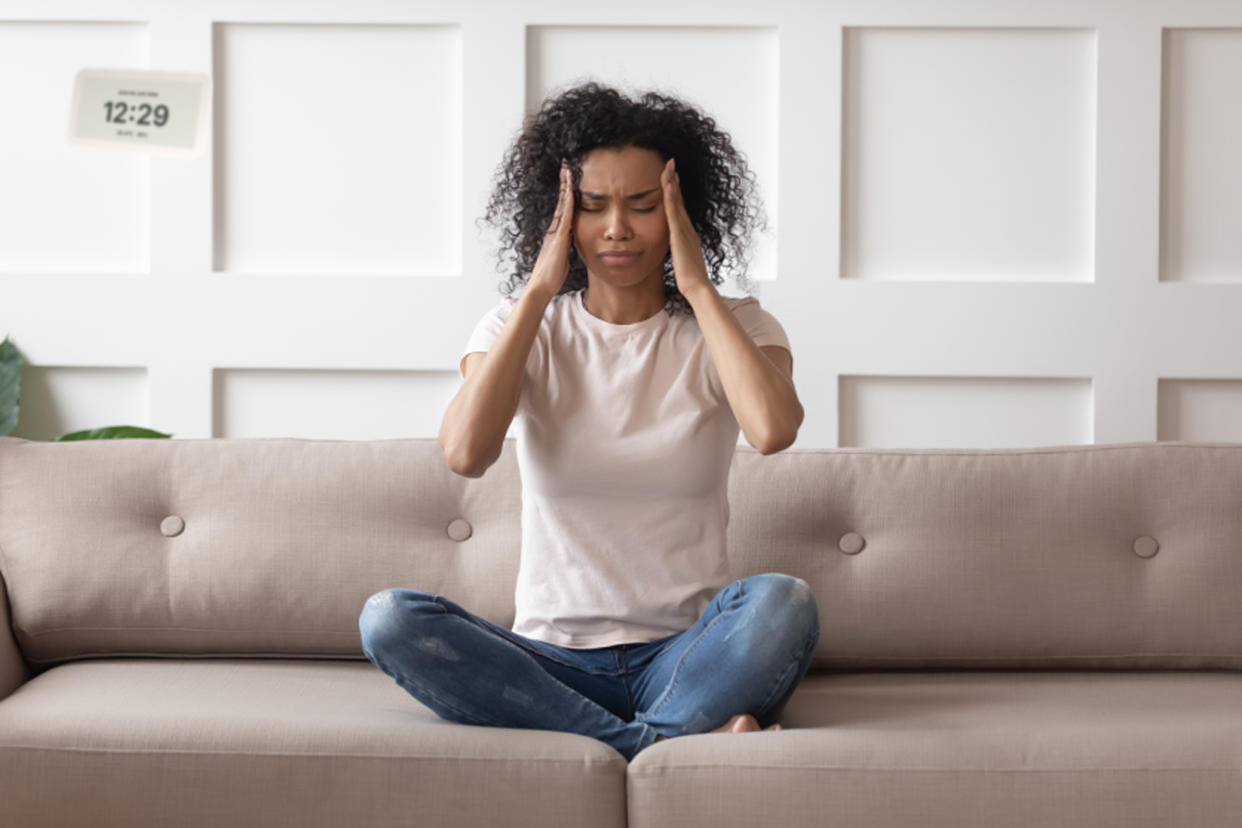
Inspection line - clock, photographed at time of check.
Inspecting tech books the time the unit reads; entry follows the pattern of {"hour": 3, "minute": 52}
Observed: {"hour": 12, "minute": 29}
